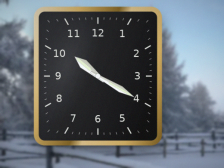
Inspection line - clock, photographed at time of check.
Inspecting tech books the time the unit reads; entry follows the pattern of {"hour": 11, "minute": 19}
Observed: {"hour": 10, "minute": 20}
